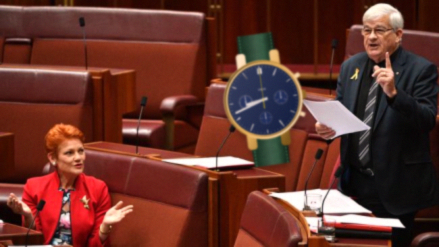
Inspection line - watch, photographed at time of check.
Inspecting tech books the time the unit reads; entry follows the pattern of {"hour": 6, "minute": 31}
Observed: {"hour": 8, "minute": 42}
